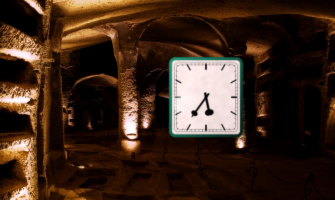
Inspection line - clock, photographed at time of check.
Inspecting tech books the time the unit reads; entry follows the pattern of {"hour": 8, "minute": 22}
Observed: {"hour": 5, "minute": 36}
